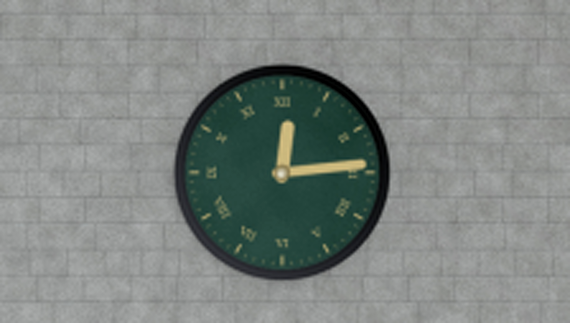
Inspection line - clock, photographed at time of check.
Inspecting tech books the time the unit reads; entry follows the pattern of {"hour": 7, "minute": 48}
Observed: {"hour": 12, "minute": 14}
